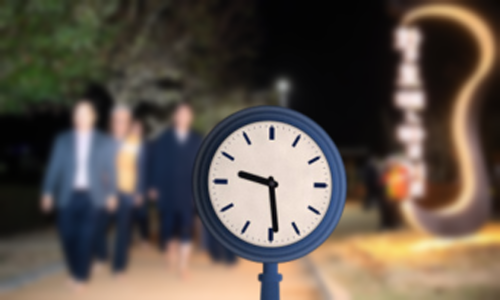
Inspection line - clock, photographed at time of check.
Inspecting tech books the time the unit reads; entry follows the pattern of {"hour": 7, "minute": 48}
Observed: {"hour": 9, "minute": 29}
